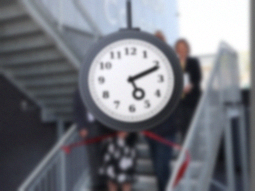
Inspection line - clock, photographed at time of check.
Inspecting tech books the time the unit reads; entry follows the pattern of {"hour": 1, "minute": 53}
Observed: {"hour": 5, "minute": 11}
